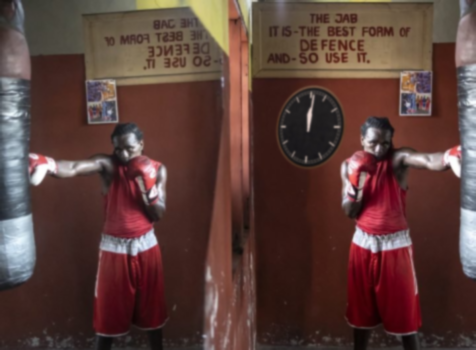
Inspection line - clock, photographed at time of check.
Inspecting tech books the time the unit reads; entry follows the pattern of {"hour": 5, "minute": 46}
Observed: {"hour": 12, "minute": 1}
